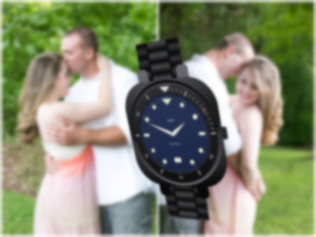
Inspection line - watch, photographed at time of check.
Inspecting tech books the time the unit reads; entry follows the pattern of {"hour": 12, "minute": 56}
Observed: {"hour": 1, "minute": 49}
